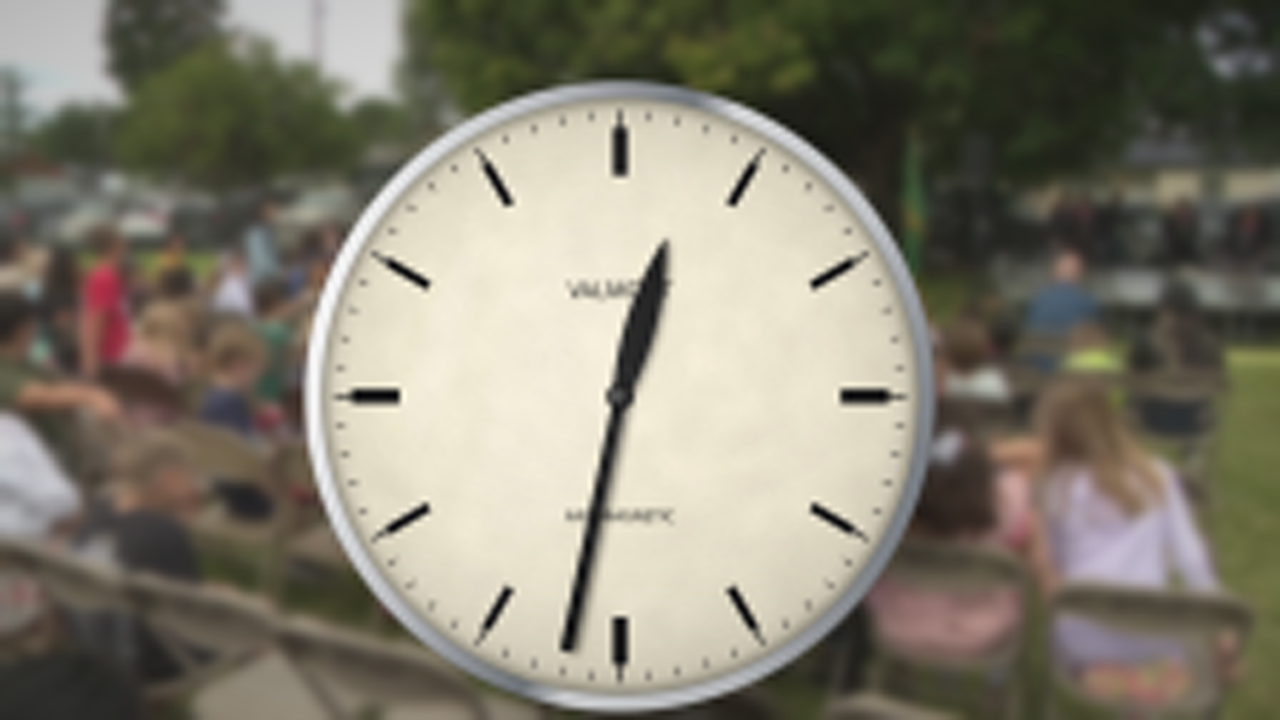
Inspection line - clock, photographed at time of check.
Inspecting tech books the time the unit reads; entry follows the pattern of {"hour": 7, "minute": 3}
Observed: {"hour": 12, "minute": 32}
